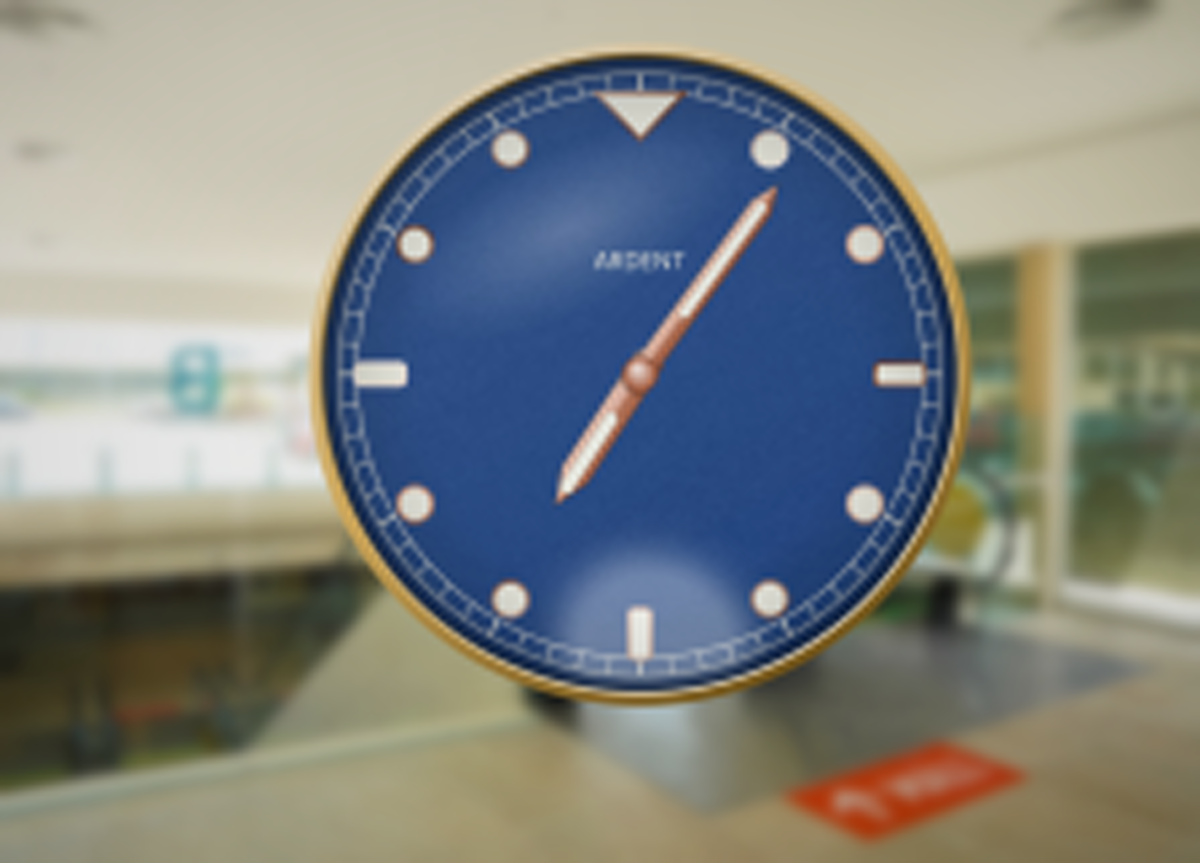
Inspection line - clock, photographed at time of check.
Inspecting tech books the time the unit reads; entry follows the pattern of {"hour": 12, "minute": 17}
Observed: {"hour": 7, "minute": 6}
